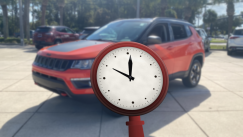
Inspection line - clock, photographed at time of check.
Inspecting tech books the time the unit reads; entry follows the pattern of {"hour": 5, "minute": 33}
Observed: {"hour": 10, "minute": 1}
